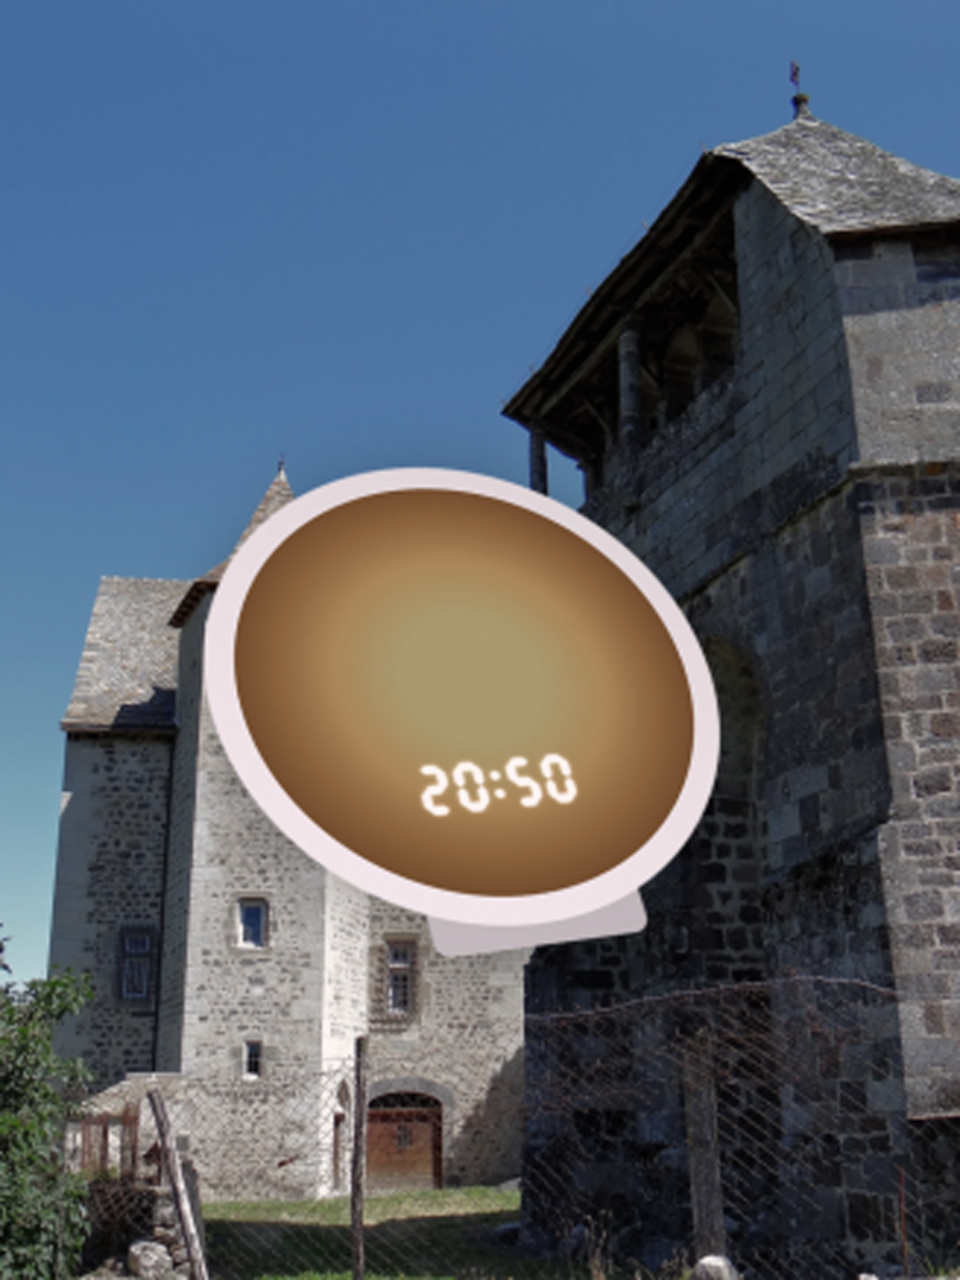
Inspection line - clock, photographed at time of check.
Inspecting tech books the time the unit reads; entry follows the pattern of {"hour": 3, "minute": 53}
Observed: {"hour": 20, "minute": 50}
